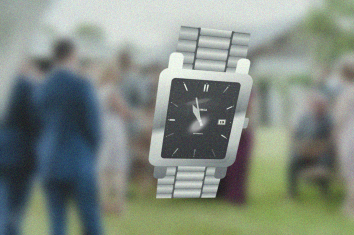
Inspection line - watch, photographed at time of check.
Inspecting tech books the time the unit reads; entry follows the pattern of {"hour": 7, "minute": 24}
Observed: {"hour": 10, "minute": 57}
